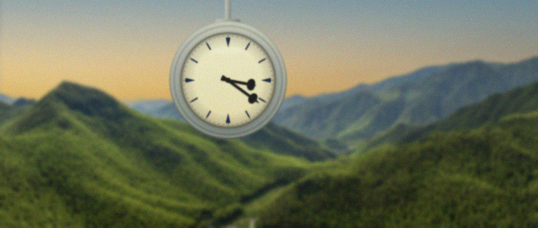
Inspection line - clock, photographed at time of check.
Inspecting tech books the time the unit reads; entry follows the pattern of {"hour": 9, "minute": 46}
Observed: {"hour": 3, "minute": 21}
